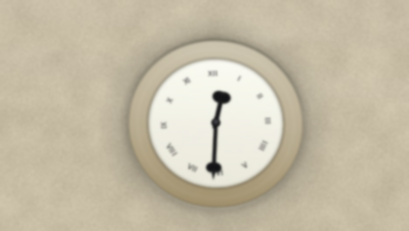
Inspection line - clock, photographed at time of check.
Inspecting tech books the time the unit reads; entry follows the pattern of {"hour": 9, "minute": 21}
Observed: {"hour": 12, "minute": 31}
